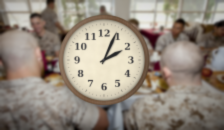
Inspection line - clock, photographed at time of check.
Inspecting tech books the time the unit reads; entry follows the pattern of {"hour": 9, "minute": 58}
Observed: {"hour": 2, "minute": 4}
